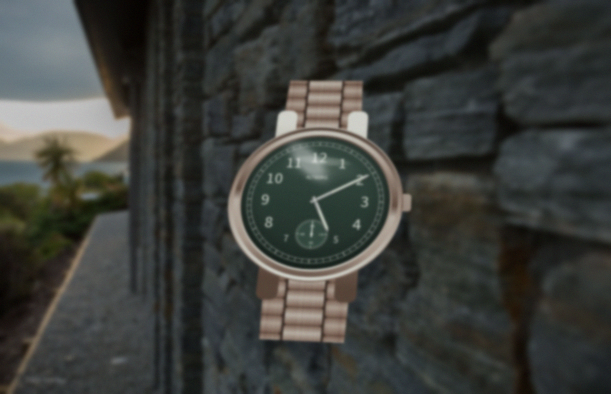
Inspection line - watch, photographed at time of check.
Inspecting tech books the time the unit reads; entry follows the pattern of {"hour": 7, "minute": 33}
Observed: {"hour": 5, "minute": 10}
